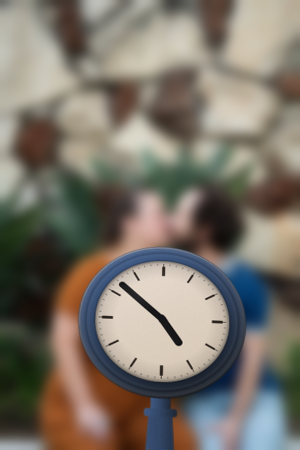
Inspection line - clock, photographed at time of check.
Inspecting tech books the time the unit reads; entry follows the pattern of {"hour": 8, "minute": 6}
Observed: {"hour": 4, "minute": 52}
